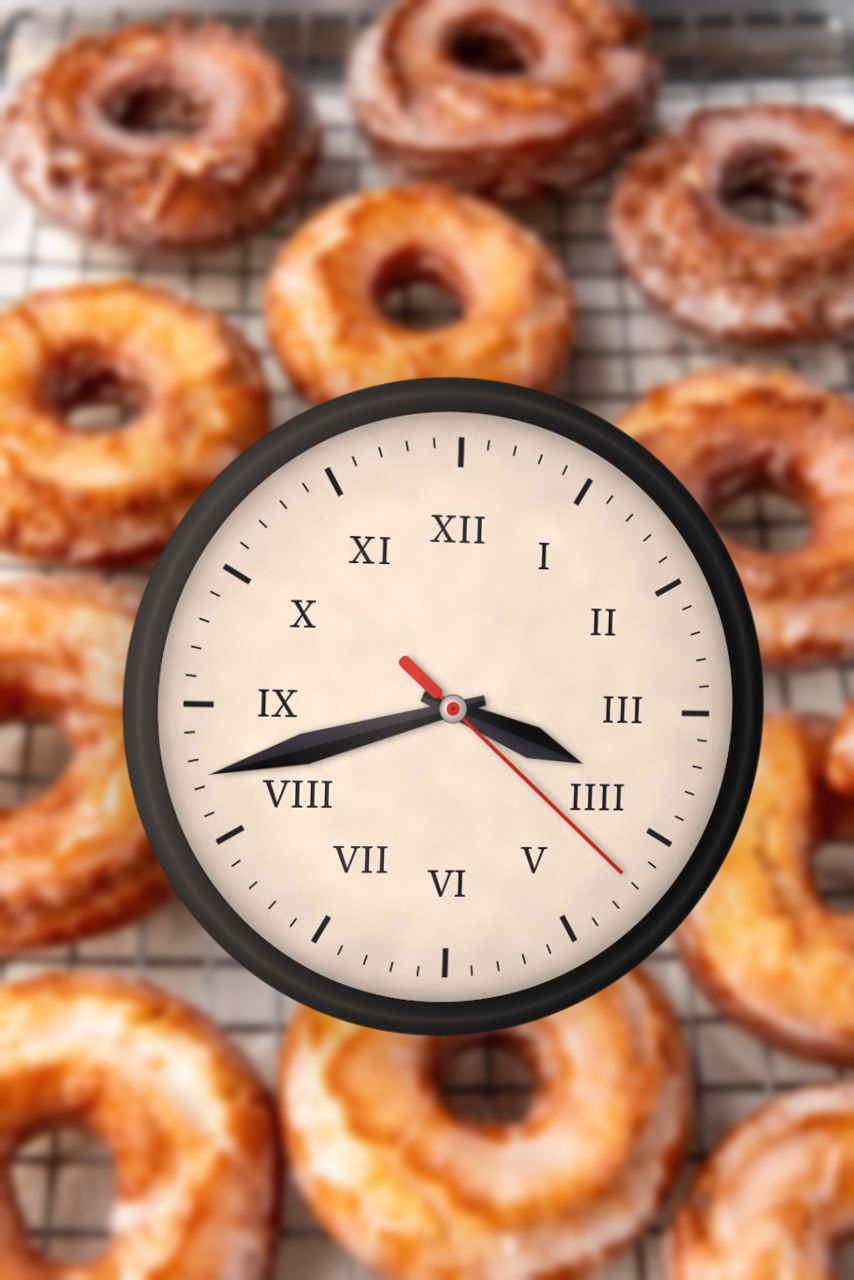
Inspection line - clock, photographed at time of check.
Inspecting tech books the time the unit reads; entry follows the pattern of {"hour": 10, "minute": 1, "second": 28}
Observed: {"hour": 3, "minute": 42, "second": 22}
